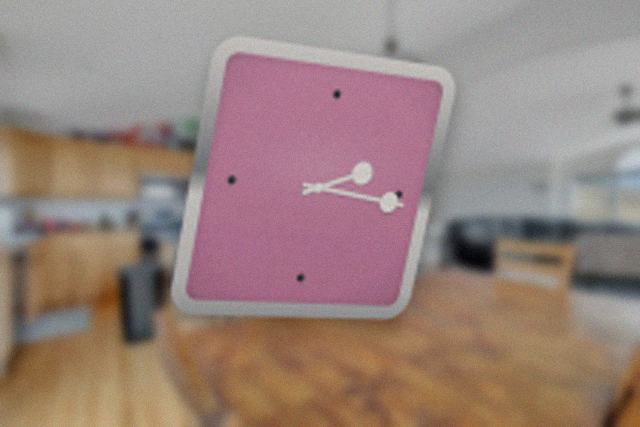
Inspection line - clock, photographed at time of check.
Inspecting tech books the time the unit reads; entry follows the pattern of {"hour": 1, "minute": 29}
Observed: {"hour": 2, "minute": 16}
